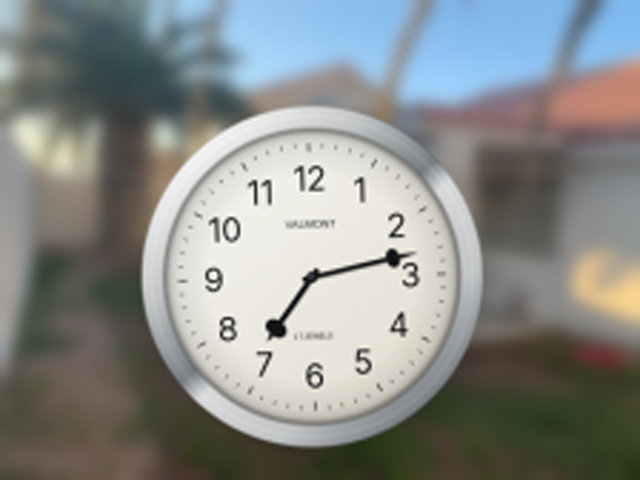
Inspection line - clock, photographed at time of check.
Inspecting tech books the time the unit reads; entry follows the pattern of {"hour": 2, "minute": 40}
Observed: {"hour": 7, "minute": 13}
